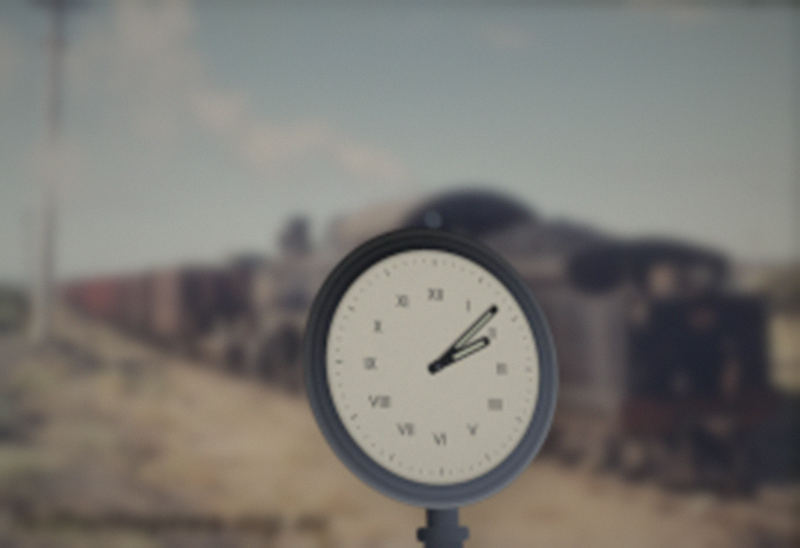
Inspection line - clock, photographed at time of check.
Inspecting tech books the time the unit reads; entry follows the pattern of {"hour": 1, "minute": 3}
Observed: {"hour": 2, "minute": 8}
